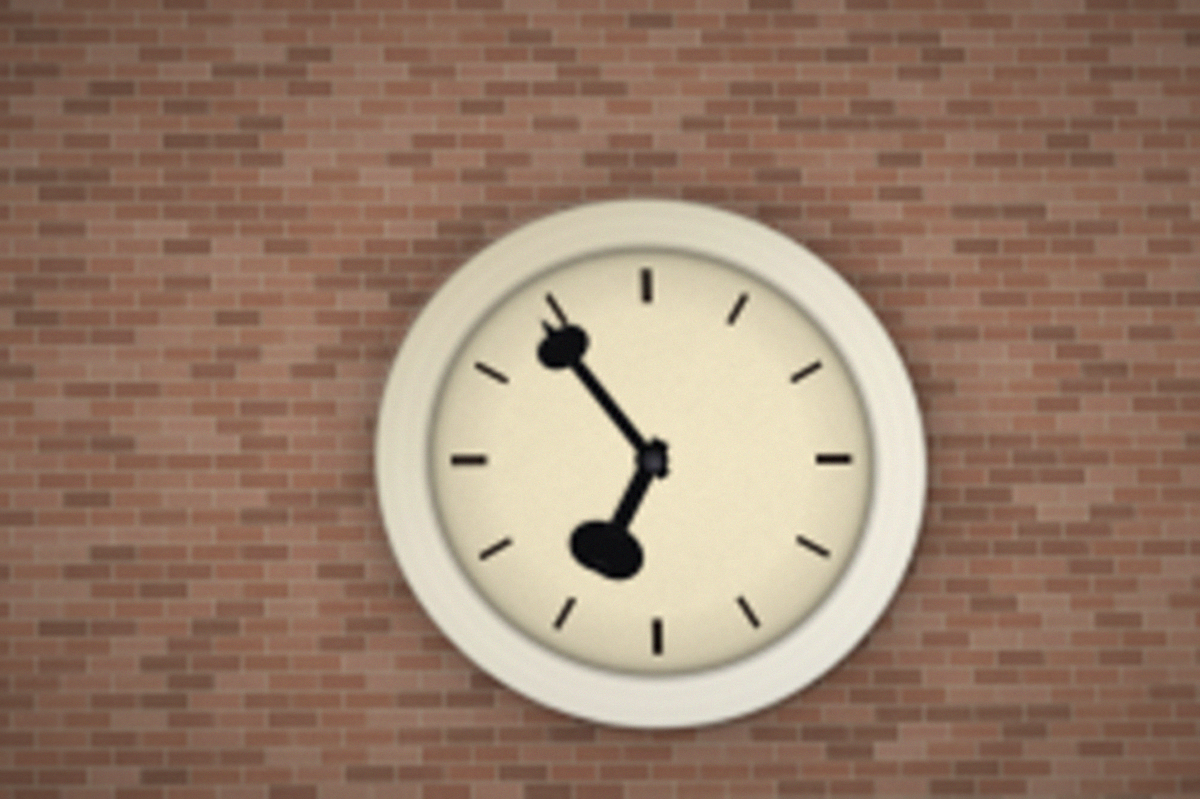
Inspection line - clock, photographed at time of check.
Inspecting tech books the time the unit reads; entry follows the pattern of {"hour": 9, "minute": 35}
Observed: {"hour": 6, "minute": 54}
